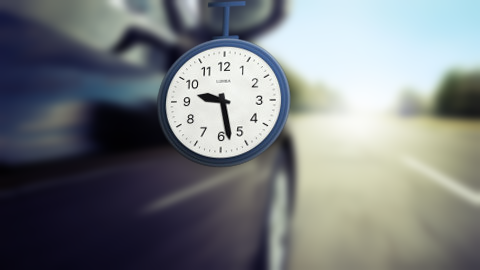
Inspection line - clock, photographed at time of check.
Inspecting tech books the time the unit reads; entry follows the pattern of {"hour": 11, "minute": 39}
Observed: {"hour": 9, "minute": 28}
